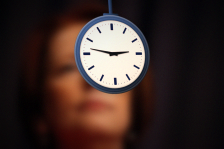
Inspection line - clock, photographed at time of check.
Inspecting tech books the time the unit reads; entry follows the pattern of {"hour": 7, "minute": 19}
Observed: {"hour": 2, "minute": 47}
